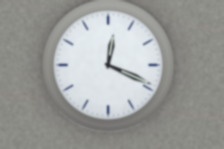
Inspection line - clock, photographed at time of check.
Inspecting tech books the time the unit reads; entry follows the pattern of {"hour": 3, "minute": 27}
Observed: {"hour": 12, "minute": 19}
